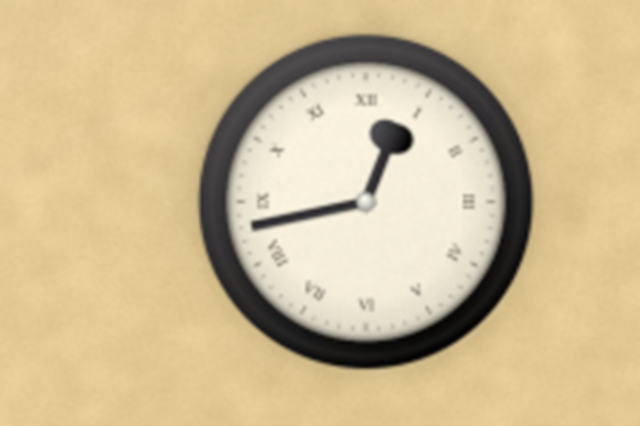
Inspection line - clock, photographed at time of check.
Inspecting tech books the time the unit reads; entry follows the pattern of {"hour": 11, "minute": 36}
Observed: {"hour": 12, "minute": 43}
